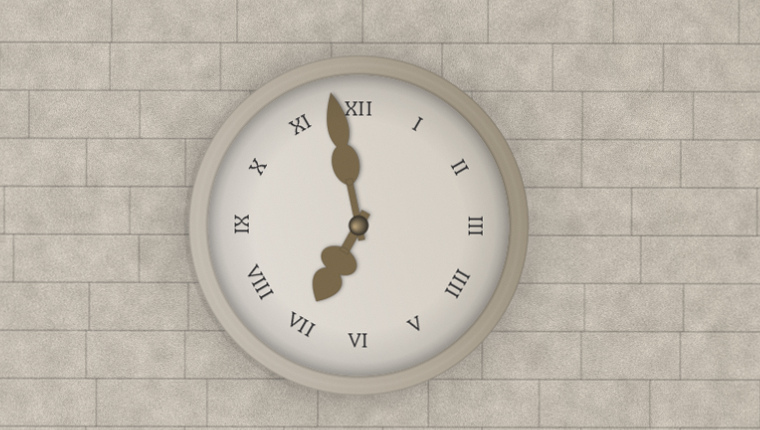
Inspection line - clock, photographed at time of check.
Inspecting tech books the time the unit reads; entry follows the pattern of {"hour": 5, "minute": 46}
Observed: {"hour": 6, "minute": 58}
